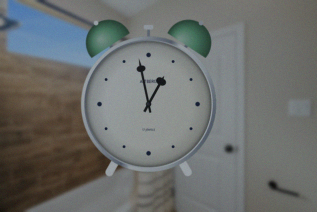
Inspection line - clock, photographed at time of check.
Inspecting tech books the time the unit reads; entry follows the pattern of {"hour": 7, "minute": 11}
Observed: {"hour": 12, "minute": 58}
